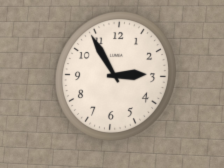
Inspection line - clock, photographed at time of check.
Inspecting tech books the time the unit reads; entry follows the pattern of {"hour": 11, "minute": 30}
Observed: {"hour": 2, "minute": 54}
